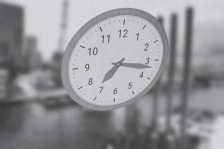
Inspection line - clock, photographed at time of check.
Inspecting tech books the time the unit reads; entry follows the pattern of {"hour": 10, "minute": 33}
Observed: {"hour": 7, "minute": 17}
